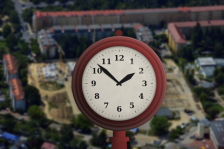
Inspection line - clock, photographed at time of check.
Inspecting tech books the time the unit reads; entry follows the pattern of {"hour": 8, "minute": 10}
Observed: {"hour": 1, "minute": 52}
